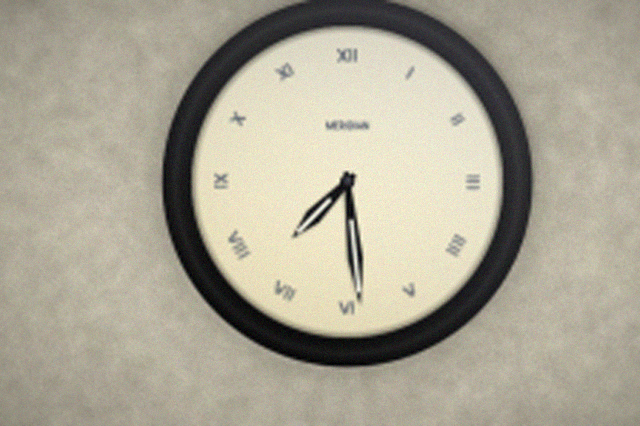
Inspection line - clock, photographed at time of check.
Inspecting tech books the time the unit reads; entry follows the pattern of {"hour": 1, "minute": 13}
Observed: {"hour": 7, "minute": 29}
